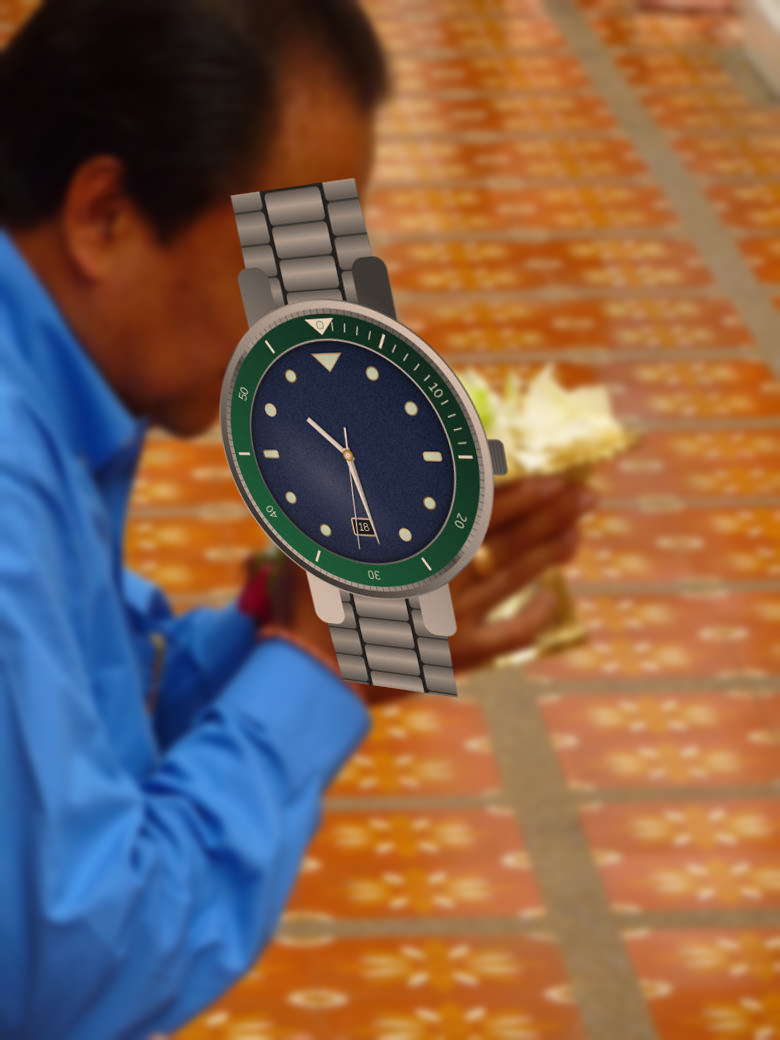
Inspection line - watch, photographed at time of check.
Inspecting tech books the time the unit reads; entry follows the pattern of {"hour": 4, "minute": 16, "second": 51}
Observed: {"hour": 10, "minute": 28, "second": 31}
